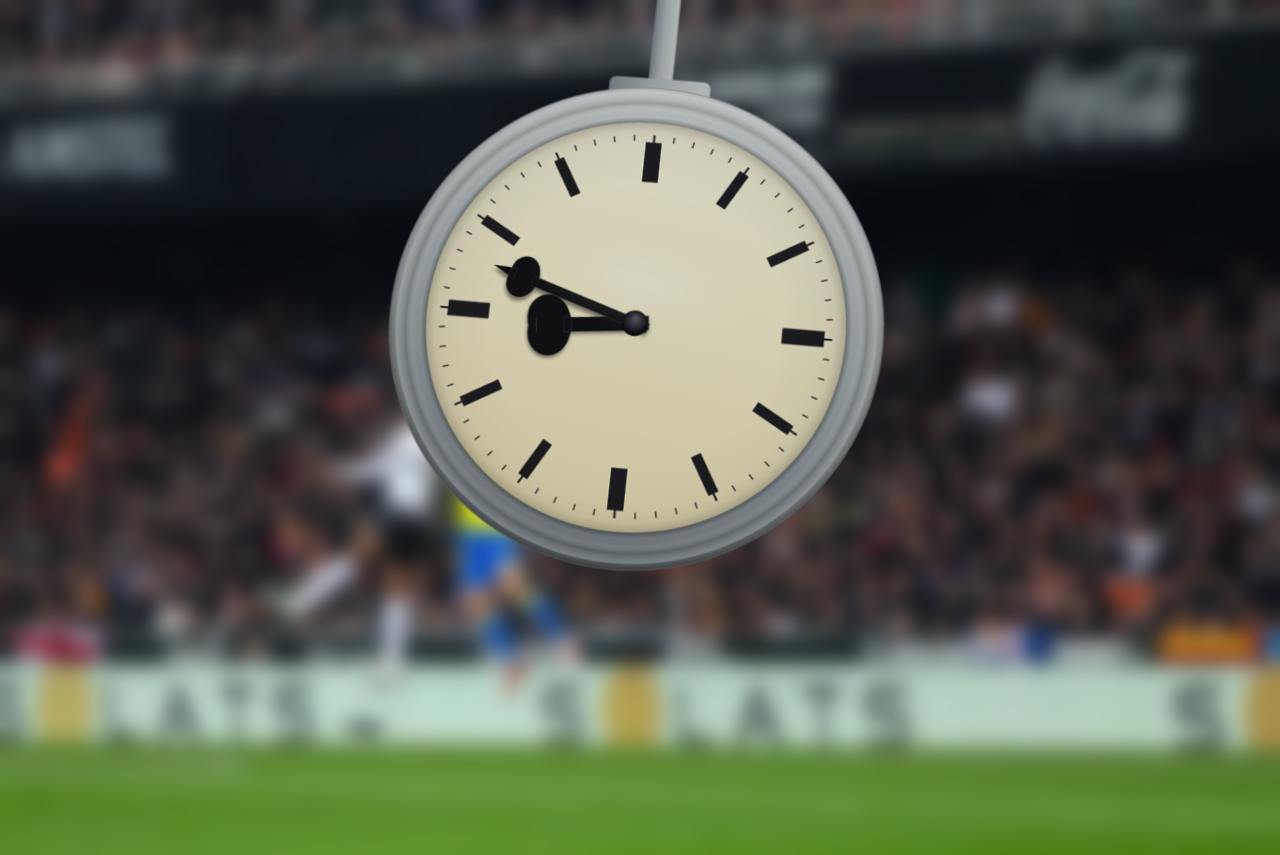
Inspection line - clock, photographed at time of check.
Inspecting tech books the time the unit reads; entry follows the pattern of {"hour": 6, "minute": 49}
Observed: {"hour": 8, "minute": 48}
